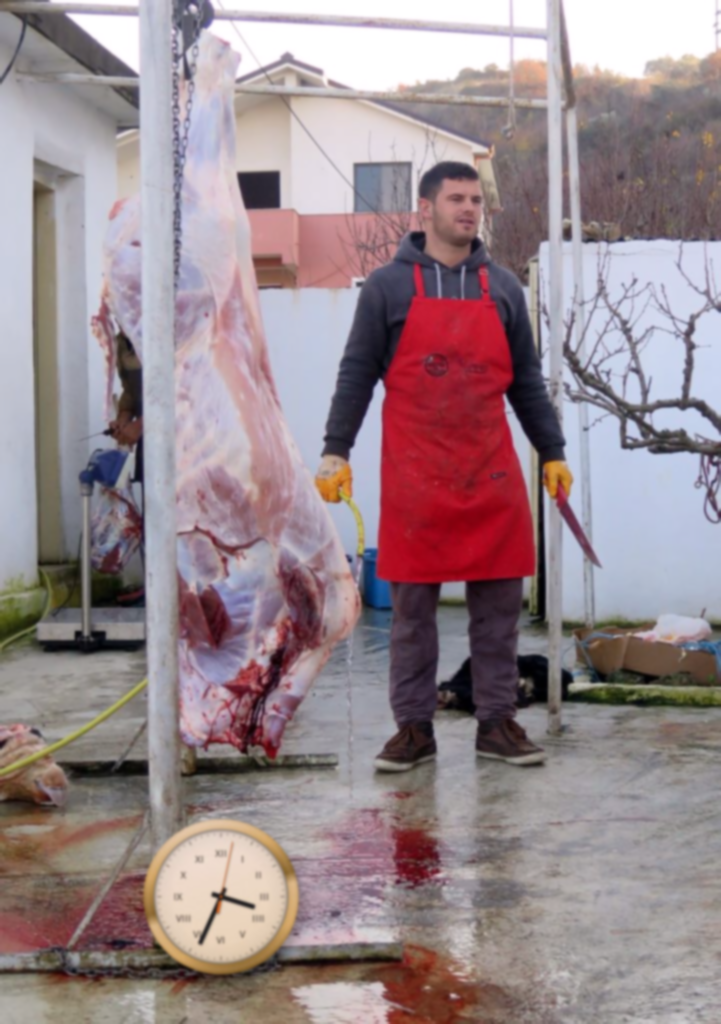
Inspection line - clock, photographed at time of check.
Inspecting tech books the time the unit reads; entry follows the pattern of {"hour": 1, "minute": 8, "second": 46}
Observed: {"hour": 3, "minute": 34, "second": 2}
